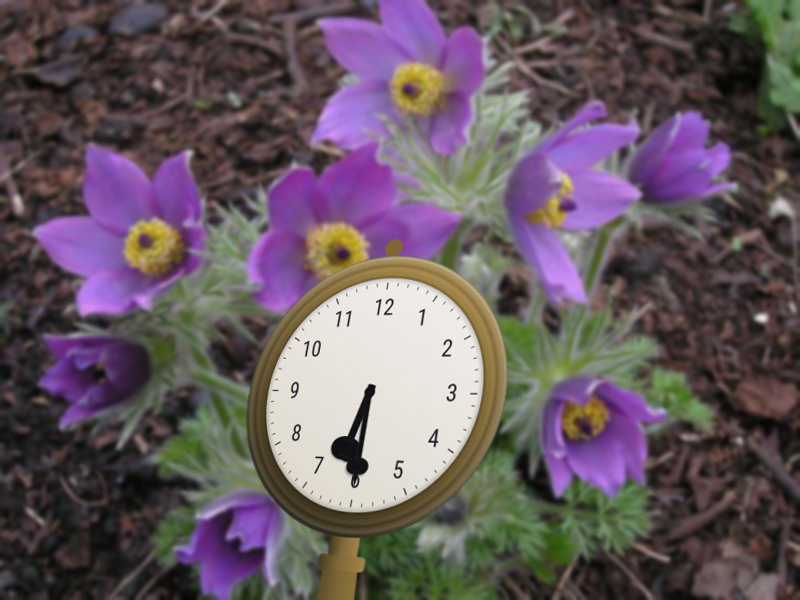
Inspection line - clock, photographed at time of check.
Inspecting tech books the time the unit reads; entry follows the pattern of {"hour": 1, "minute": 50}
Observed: {"hour": 6, "minute": 30}
